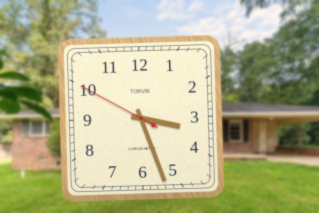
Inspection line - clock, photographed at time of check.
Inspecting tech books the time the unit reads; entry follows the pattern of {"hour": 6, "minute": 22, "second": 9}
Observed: {"hour": 3, "minute": 26, "second": 50}
